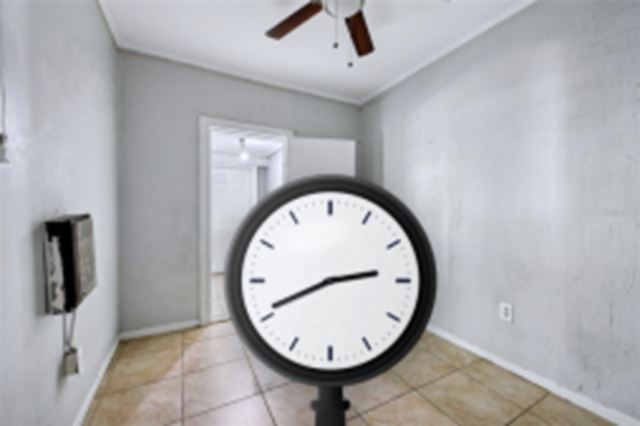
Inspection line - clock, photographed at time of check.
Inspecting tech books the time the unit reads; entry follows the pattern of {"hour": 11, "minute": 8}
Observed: {"hour": 2, "minute": 41}
